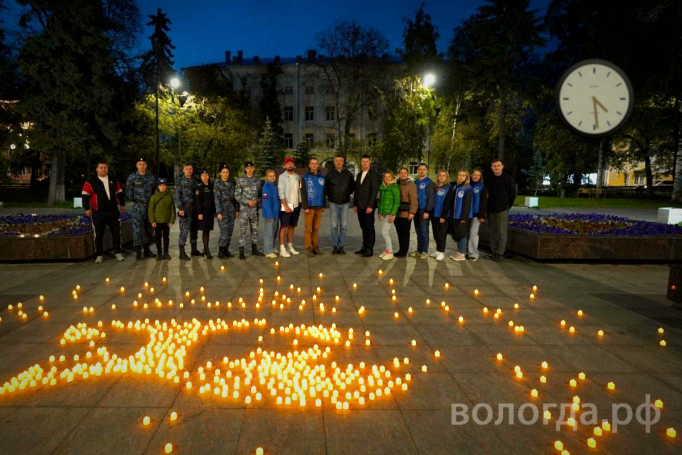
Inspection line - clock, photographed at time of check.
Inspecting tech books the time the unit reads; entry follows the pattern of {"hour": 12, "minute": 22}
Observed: {"hour": 4, "minute": 29}
